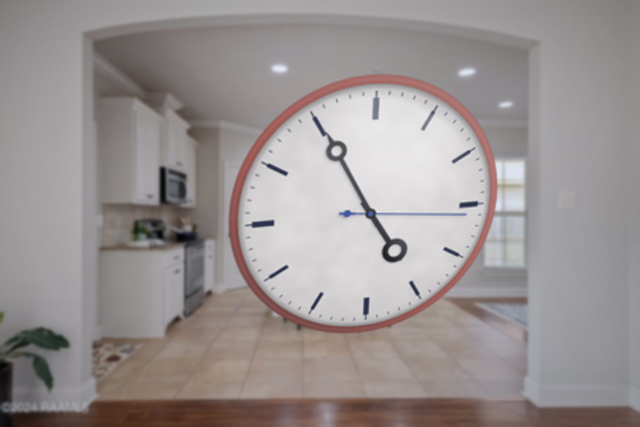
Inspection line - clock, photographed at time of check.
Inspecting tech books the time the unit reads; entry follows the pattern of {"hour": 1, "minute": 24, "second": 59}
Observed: {"hour": 4, "minute": 55, "second": 16}
